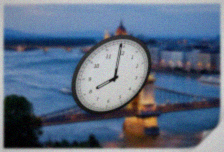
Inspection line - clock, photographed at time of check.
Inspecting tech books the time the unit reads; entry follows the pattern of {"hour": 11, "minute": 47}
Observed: {"hour": 7, "minute": 59}
